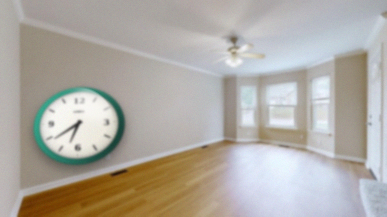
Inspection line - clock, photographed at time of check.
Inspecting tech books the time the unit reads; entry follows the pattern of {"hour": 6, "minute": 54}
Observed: {"hour": 6, "minute": 39}
